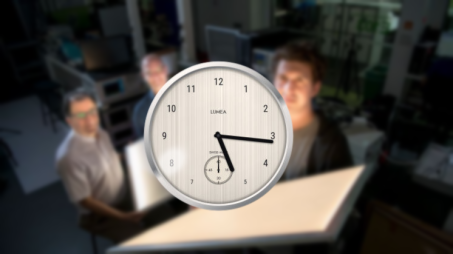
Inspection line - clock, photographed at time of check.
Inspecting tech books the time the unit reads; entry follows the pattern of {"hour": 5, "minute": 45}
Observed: {"hour": 5, "minute": 16}
